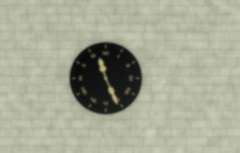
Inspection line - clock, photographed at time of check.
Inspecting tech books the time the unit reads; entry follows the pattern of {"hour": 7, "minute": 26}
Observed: {"hour": 11, "minute": 26}
